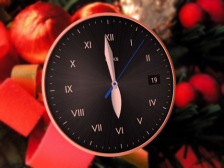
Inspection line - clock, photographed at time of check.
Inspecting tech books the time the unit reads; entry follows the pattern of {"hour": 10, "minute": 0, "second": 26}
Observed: {"hour": 5, "minute": 59, "second": 7}
